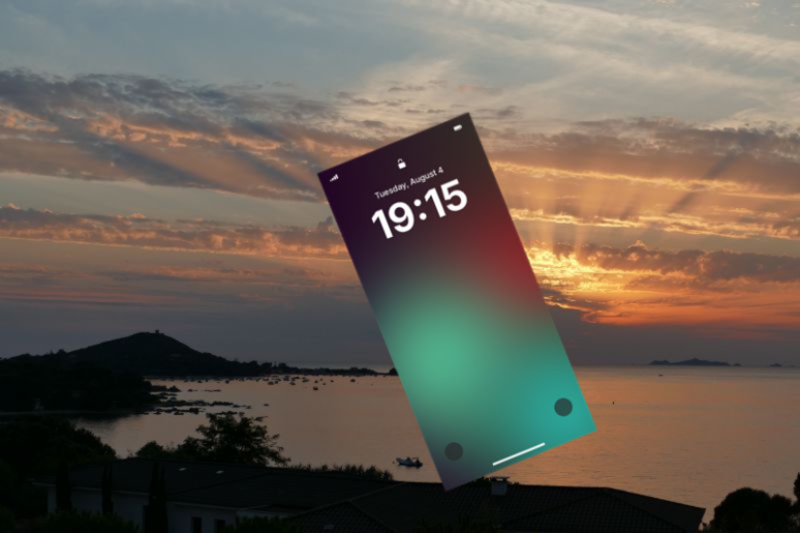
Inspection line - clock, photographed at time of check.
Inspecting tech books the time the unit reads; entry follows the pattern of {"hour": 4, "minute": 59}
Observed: {"hour": 19, "minute": 15}
